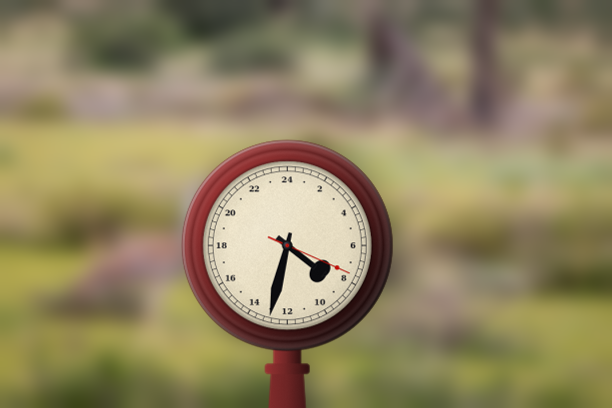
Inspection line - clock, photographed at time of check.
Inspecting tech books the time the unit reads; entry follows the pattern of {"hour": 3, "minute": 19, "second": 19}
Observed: {"hour": 8, "minute": 32, "second": 19}
